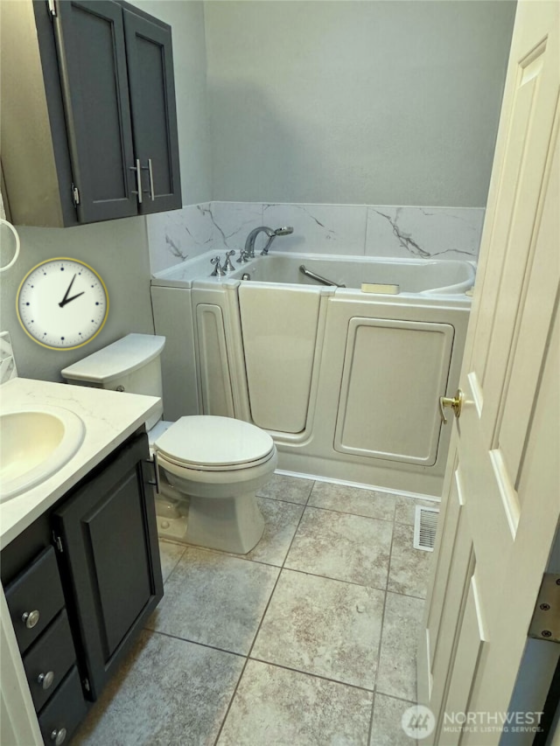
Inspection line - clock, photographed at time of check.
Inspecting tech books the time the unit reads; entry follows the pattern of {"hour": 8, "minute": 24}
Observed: {"hour": 2, "minute": 4}
